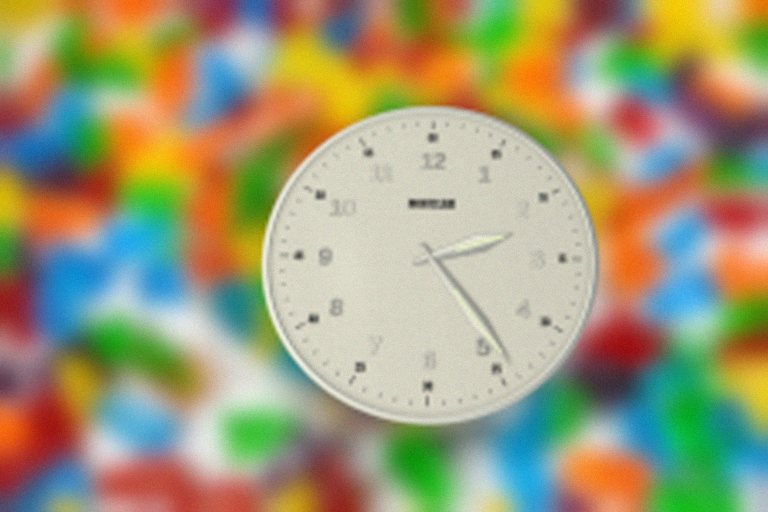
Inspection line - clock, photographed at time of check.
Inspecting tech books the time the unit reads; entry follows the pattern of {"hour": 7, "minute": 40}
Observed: {"hour": 2, "minute": 24}
